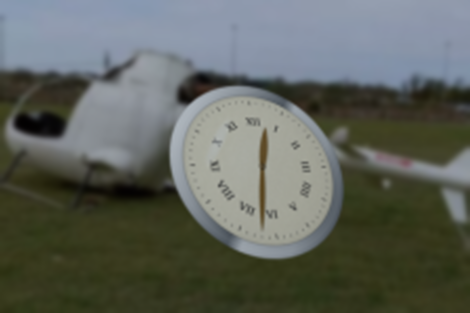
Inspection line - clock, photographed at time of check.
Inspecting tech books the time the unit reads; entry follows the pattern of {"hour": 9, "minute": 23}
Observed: {"hour": 12, "minute": 32}
